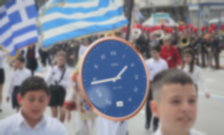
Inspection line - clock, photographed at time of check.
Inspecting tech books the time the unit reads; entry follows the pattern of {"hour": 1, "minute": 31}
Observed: {"hour": 1, "minute": 44}
